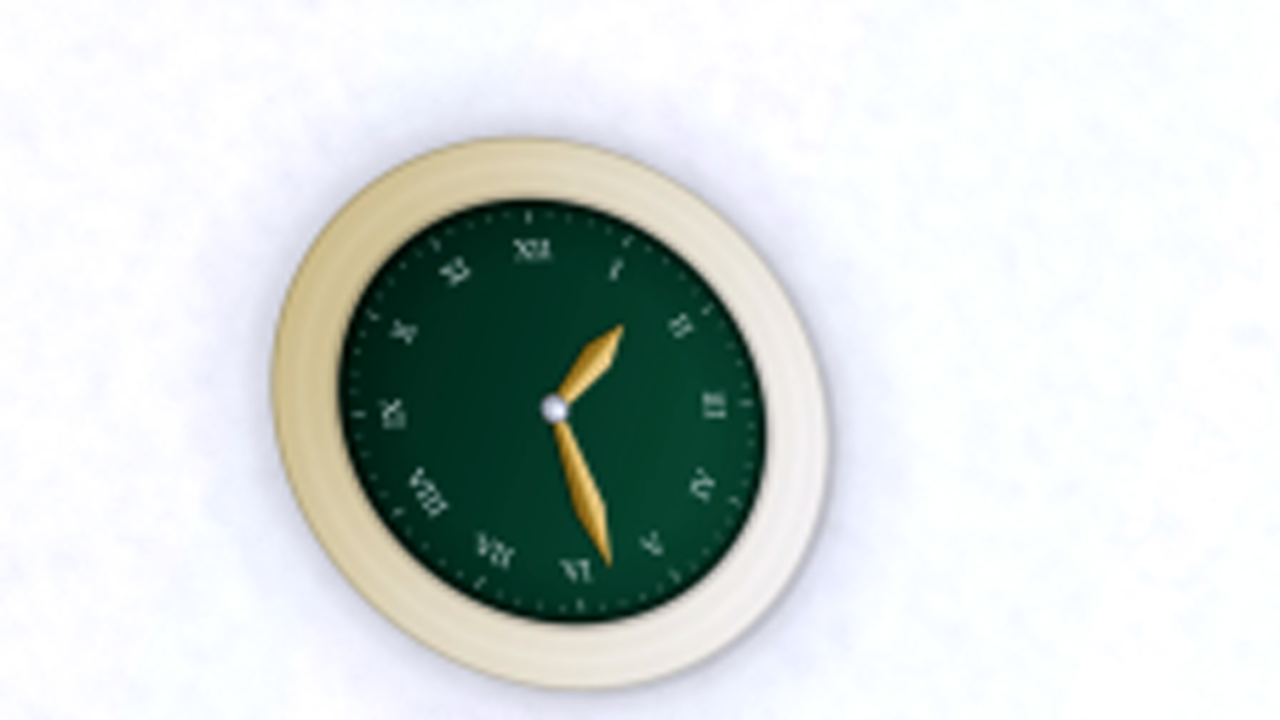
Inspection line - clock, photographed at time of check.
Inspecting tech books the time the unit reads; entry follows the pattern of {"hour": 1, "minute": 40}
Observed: {"hour": 1, "minute": 28}
